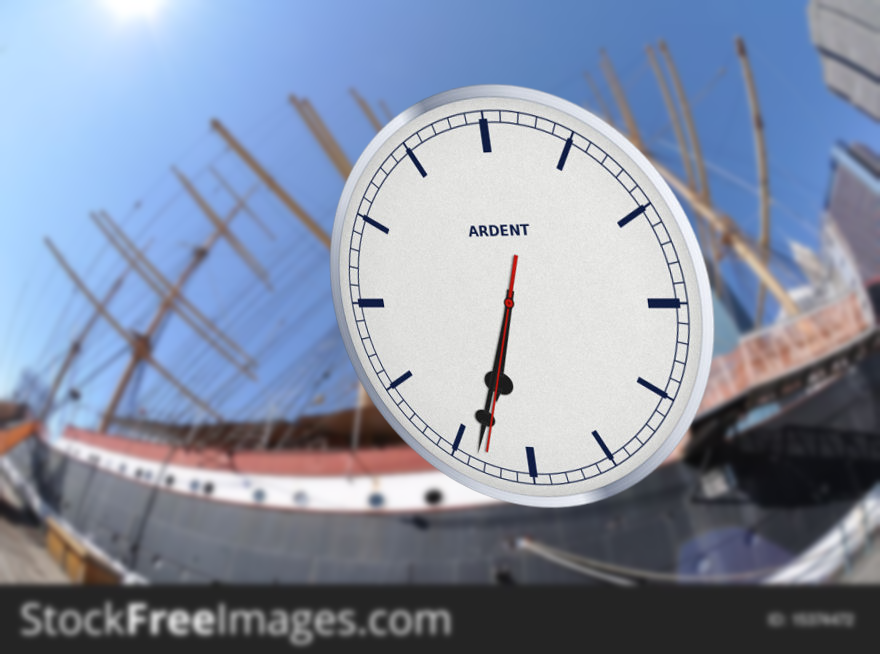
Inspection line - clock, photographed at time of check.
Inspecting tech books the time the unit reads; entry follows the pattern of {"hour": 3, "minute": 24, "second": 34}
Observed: {"hour": 6, "minute": 33, "second": 33}
